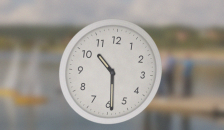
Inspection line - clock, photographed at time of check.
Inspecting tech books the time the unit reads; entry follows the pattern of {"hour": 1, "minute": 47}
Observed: {"hour": 10, "minute": 29}
